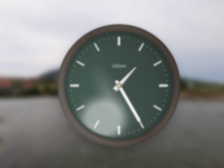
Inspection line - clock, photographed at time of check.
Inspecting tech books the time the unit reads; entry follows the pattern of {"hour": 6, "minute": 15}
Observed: {"hour": 1, "minute": 25}
